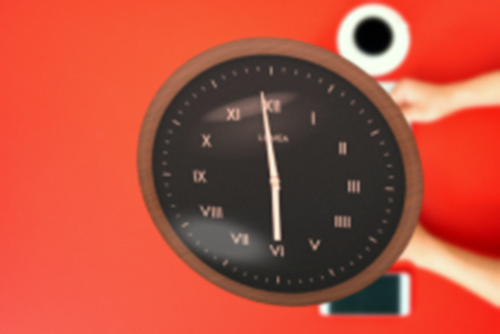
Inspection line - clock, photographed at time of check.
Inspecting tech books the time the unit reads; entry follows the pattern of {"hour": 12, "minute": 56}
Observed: {"hour": 5, "minute": 59}
